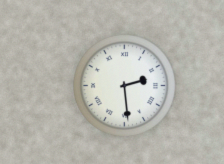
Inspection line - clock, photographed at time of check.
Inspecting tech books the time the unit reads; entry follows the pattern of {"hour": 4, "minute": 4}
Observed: {"hour": 2, "minute": 29}
